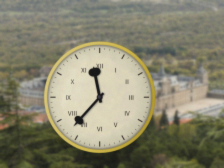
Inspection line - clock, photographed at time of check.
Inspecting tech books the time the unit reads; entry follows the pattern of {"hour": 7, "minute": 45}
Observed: {"hour": 11, "minute": 37}
